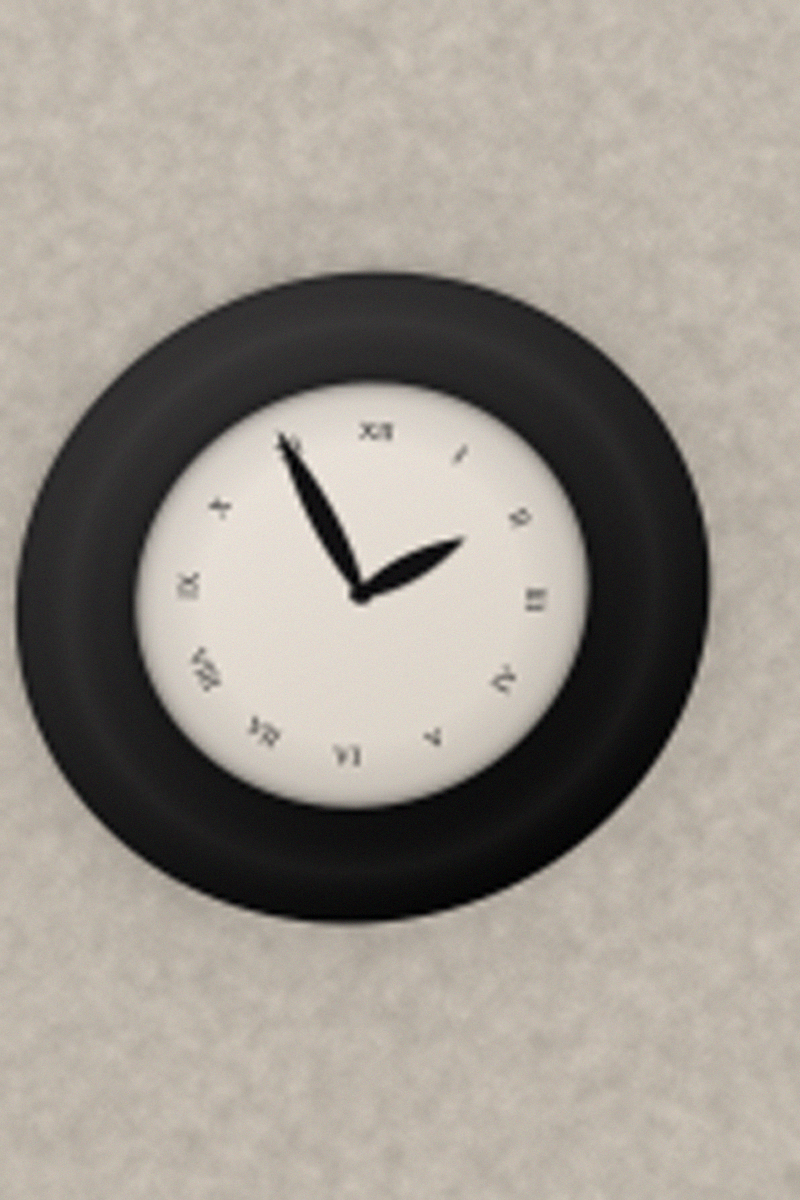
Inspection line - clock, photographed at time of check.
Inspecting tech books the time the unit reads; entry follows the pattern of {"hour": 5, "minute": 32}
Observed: {"hour": 1, "minute": 55}
